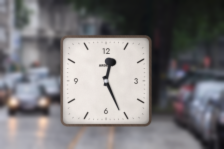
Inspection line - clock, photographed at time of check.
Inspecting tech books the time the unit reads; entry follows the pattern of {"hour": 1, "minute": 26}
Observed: {"hour": 12, "minute": 26}
